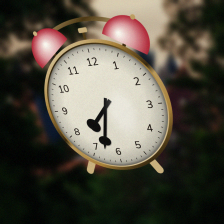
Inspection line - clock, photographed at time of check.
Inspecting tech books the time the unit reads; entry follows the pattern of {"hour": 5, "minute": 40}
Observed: {"hour": 7, "minute": 33}
